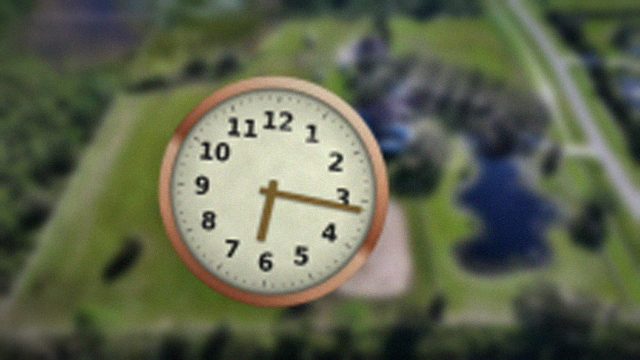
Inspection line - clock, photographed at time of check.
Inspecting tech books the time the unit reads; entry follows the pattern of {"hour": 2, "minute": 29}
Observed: {"hour": 6, "minute": 16}
